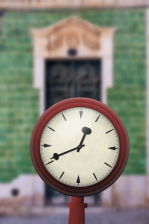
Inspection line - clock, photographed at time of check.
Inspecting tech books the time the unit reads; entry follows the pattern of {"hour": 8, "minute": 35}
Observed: {"hour": 12, "minute": 41}
